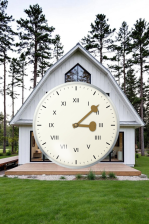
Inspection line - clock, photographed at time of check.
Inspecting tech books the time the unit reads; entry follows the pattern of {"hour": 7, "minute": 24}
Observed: {"hour": 3, "minute": 8}
